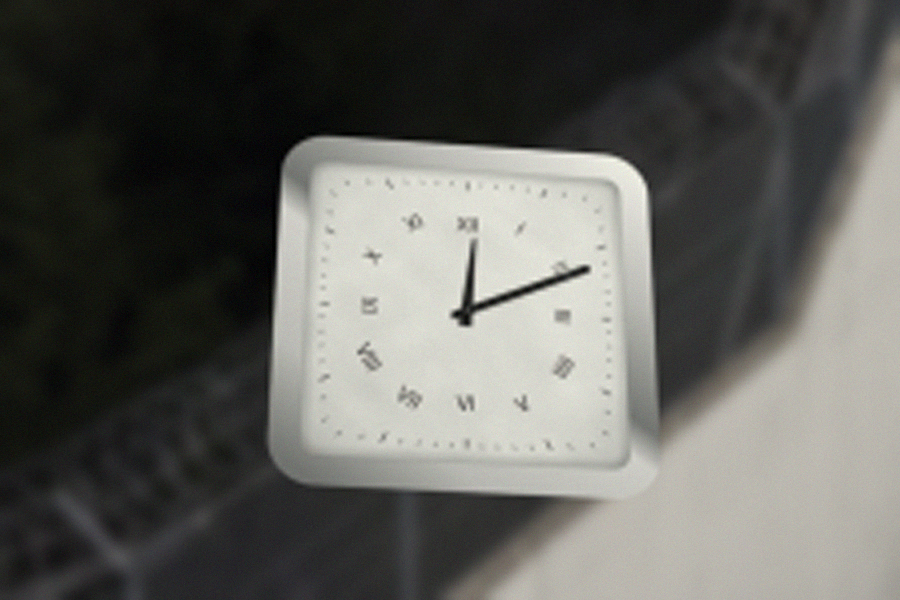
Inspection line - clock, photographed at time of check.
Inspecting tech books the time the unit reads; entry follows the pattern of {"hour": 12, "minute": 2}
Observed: {"hour": 12, "minute": 11}
